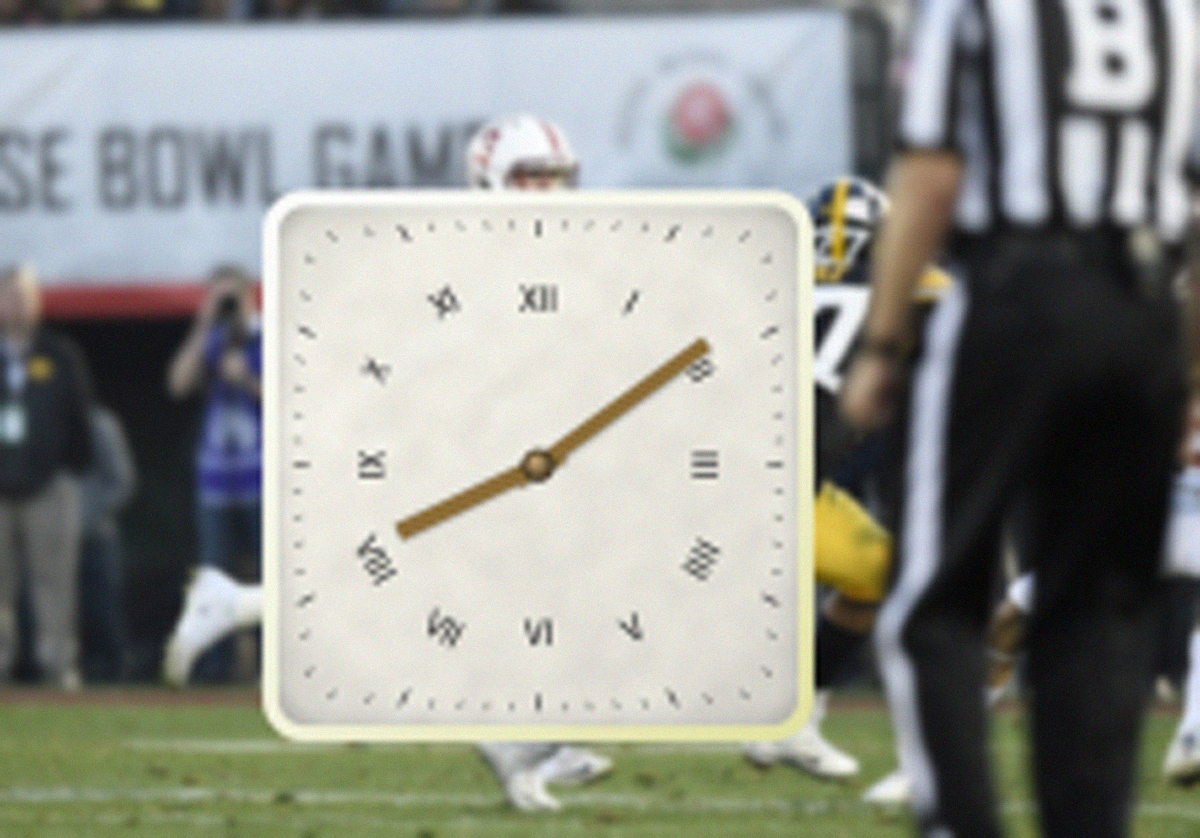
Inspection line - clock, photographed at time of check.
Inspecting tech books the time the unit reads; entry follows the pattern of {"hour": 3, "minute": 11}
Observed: {"hour": 8, "minute": 9}
